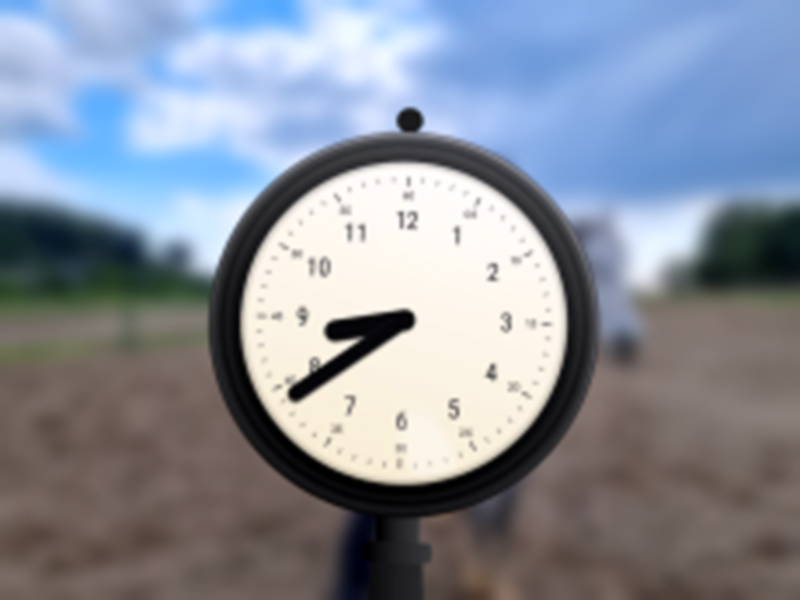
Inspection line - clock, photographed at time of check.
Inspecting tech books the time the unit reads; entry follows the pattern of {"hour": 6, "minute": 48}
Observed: {"hour": 8, "minute": 39}
